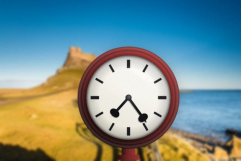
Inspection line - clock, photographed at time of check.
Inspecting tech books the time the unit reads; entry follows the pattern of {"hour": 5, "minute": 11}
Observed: {"hour": 7, "minute": 24}
